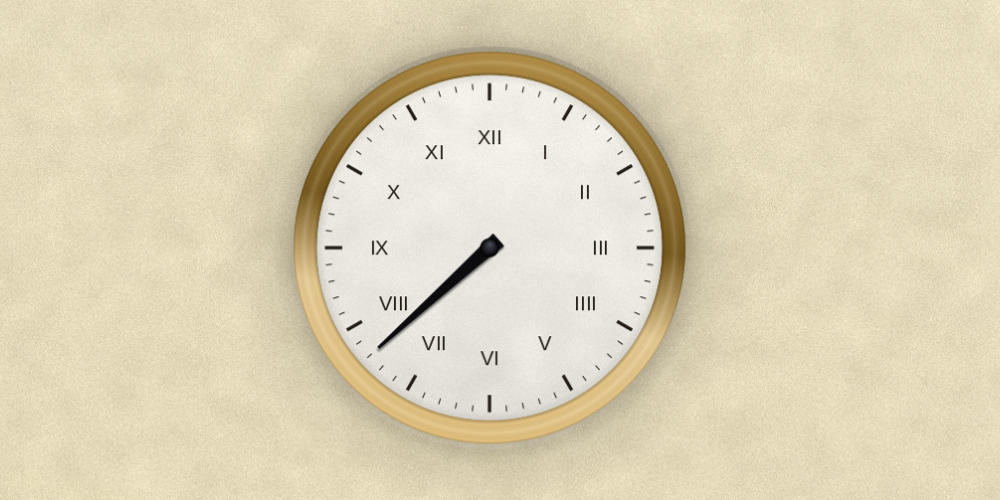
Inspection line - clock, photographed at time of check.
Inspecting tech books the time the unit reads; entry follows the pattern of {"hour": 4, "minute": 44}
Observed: {"hour": 7, "minute": 38}
